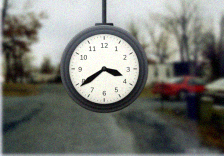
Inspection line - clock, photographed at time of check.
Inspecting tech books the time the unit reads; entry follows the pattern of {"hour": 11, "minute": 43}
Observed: {"hour": 3, "minute": 39}
